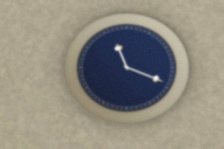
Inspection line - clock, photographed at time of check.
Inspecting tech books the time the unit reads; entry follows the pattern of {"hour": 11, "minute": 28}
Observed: {"hour": 11, "minute": 19}
